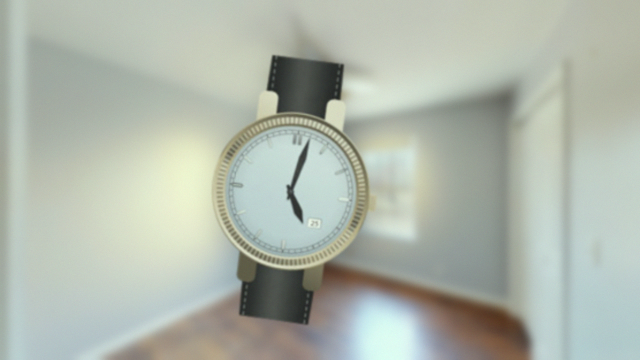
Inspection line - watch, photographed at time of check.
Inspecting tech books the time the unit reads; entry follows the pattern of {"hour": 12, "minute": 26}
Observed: {"hour": 5, "minute": 2}
